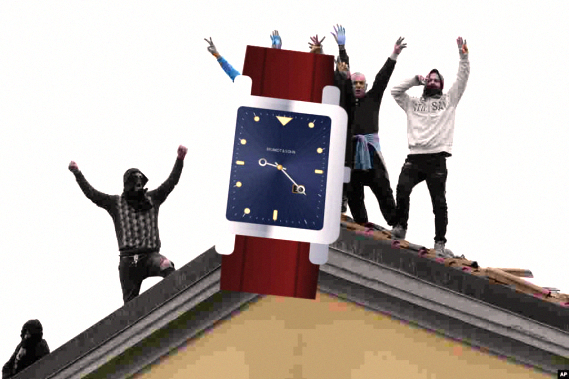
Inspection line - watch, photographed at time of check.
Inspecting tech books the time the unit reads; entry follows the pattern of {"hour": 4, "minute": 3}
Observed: {"hour": 9, "minute": 22}
